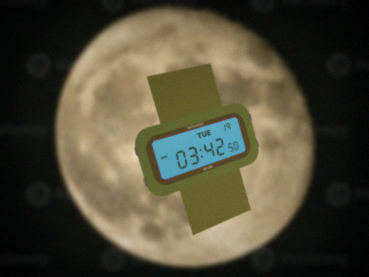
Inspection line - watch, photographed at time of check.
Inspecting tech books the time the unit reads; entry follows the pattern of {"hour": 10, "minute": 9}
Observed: {"hour": 3, "minute": 42}
